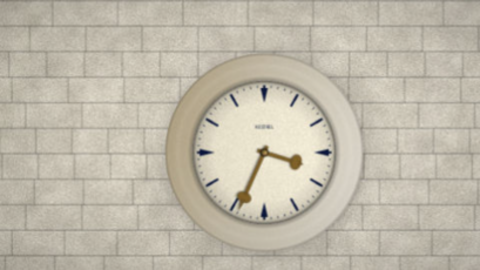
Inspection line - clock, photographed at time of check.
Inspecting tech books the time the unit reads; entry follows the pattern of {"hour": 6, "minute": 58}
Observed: {"hour": 3, "minute": 34}
